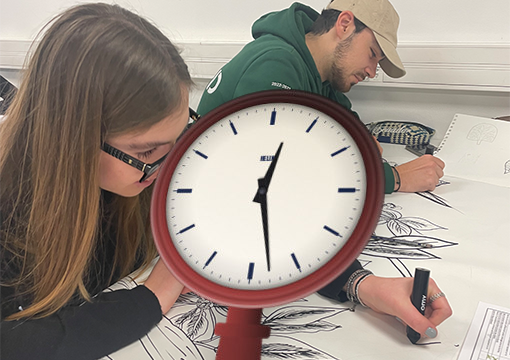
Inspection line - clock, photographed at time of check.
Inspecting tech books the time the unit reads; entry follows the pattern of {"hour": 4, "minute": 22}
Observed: {"hour": 12, "minute": 28}
